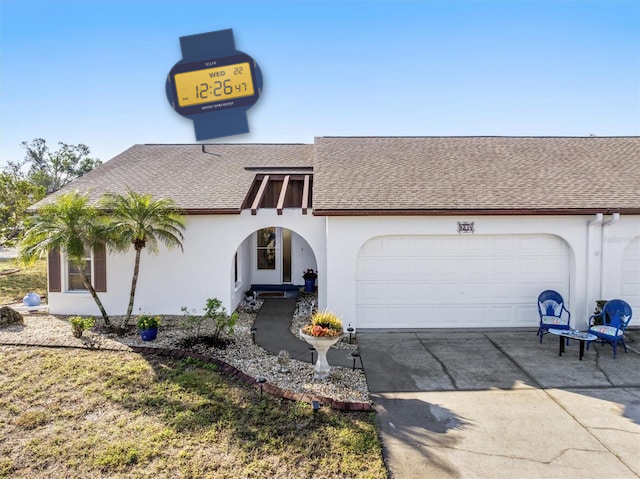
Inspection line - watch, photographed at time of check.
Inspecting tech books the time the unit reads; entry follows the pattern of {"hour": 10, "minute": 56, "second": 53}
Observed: {"hour": 12, "minute": 26, "second": 47}
